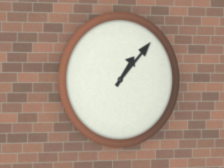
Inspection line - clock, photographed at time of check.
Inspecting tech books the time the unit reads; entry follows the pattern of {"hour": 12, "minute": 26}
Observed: {"hour": 1, "minute": 7}
